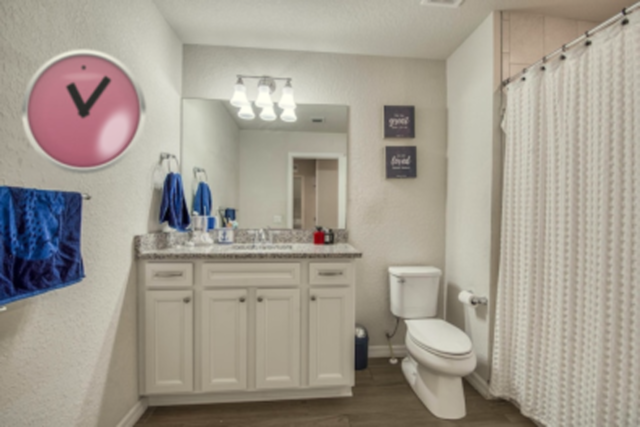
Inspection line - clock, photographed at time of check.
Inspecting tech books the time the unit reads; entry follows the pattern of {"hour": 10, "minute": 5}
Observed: {"hour": 11, "minute": 6}
